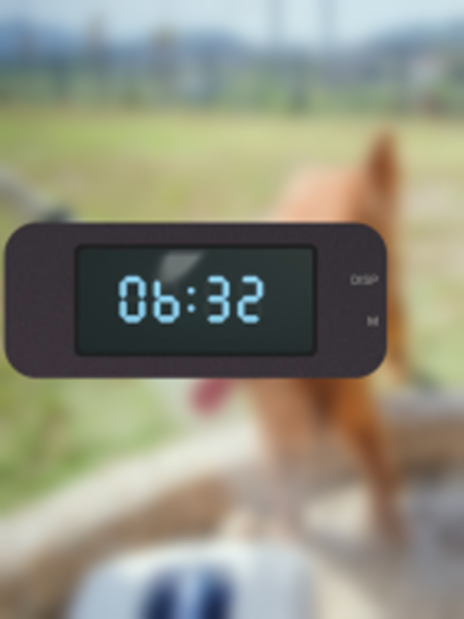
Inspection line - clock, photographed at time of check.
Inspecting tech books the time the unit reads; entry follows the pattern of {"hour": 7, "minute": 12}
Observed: {"hour": 6, "minute": 32}
